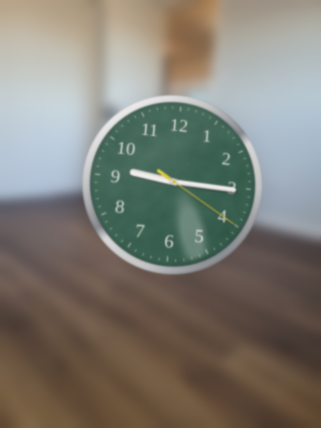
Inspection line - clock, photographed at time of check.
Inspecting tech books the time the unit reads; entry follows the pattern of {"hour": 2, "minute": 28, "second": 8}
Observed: {"hour": 9, "minute": 15, "second": 20}
